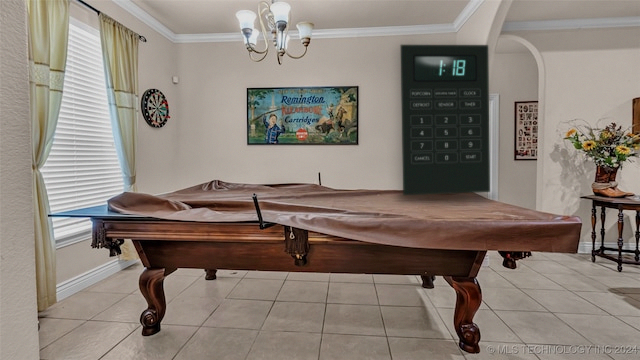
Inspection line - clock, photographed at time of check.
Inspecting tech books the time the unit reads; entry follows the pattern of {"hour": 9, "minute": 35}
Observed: {"hour": 1, "minute": 18}
